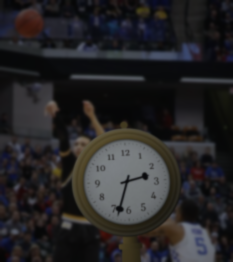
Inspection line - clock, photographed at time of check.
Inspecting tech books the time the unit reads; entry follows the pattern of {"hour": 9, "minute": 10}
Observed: {"hour": 2, "minute": 33}
